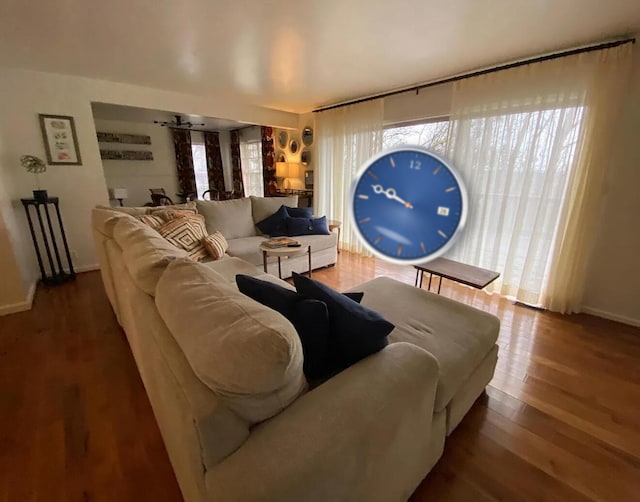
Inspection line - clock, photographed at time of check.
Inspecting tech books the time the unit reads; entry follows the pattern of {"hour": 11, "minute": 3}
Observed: {"hour": 9, "minute": 48}
